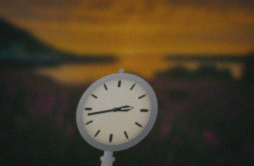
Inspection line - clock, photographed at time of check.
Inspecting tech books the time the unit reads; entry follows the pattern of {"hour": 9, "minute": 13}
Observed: {"hour": 2, "minute": 43}
